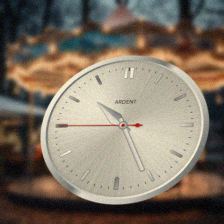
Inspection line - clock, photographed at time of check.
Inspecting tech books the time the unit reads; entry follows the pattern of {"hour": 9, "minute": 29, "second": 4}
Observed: {"hour": 10, "minute": 25, "second": 45}
